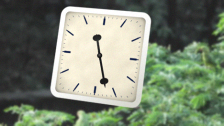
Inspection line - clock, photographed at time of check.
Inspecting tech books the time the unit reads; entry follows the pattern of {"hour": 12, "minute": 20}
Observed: {"hour": 11, "minute": 27}
